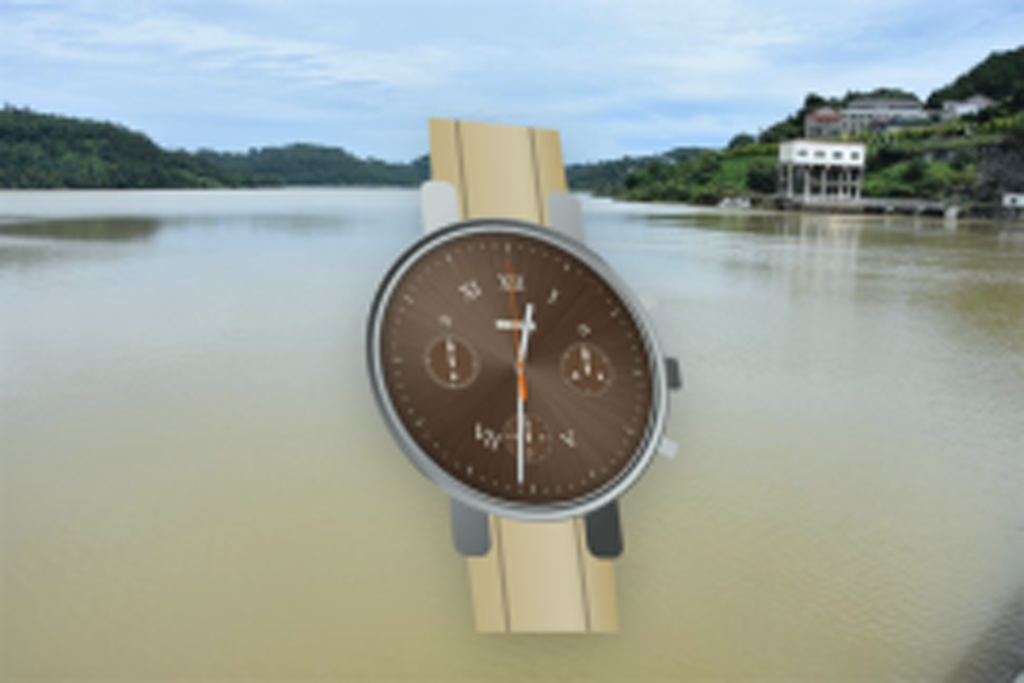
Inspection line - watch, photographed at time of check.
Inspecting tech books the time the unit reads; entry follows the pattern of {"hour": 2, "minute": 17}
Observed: {"hour": 12, "minute": 31}
